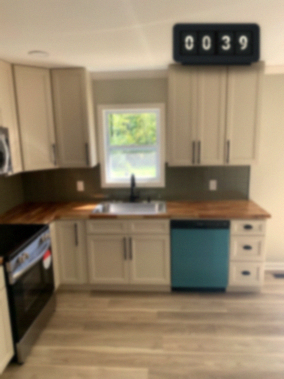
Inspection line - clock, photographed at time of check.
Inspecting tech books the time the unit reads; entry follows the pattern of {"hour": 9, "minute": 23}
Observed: {"hour": 0, "minute": 39}
